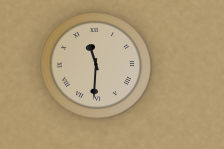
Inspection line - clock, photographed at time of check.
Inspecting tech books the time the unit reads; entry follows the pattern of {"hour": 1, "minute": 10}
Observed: {"hour": 11, "minute": 31}
